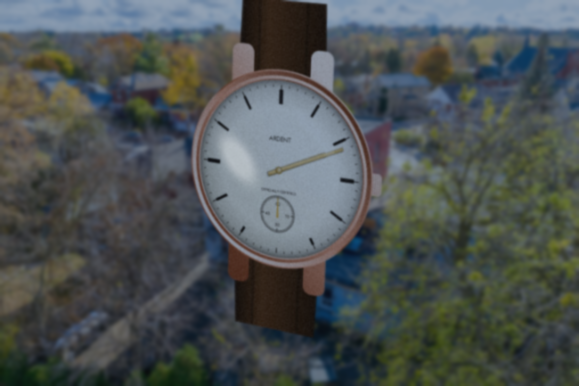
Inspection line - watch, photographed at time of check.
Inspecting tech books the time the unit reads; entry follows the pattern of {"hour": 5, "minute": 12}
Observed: {"hour": 2, "minute": 11}
